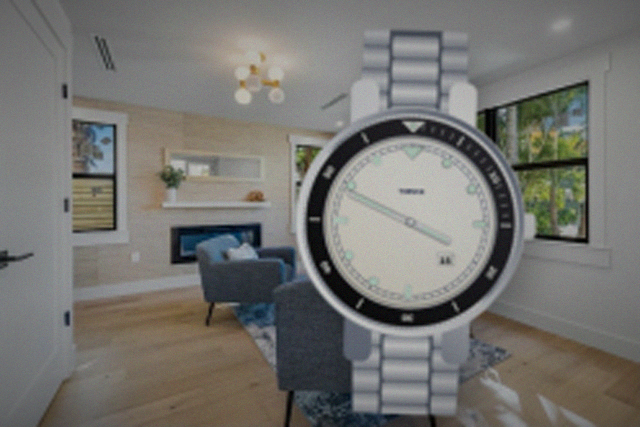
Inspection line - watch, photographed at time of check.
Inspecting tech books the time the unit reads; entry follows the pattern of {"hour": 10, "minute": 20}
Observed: {"hour": 3, "minute": 49}
